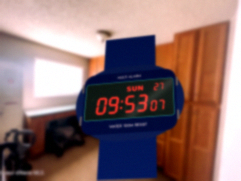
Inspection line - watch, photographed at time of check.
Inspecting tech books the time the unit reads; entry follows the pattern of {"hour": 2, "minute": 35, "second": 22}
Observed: {"hour": 9, "minute": 53, "second": 7}
